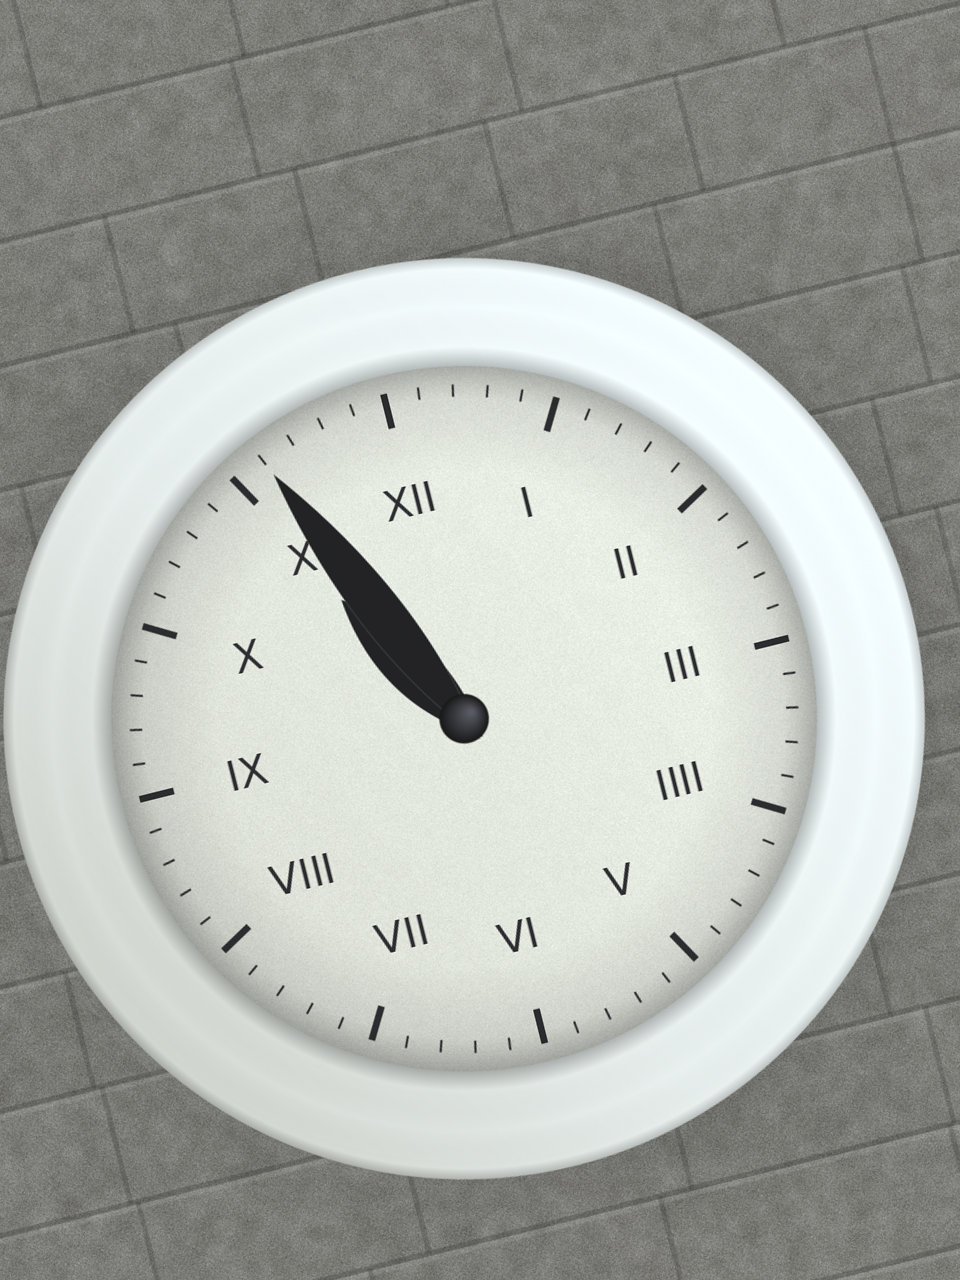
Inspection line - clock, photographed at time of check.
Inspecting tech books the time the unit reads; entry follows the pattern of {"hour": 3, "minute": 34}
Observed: {"hour": 10, "minute": 56}
